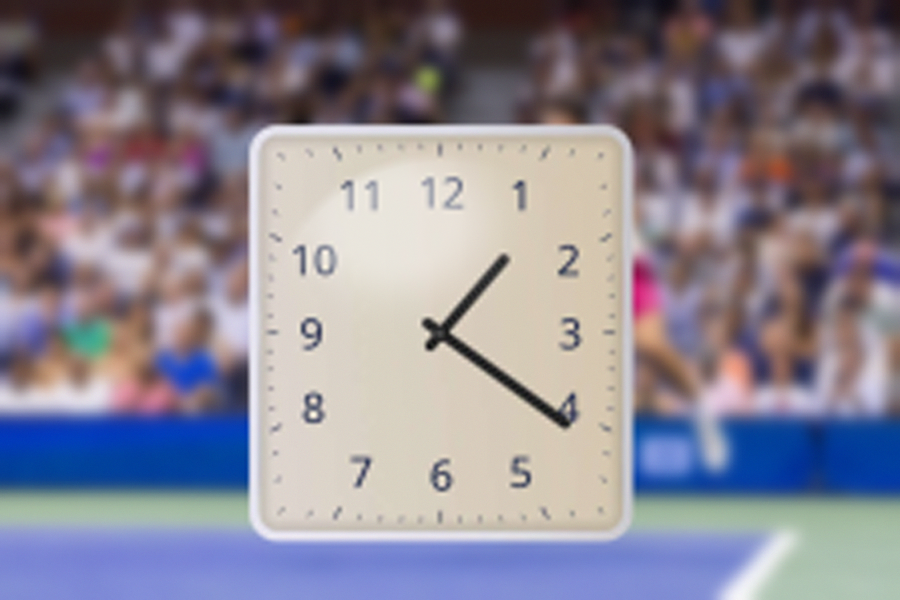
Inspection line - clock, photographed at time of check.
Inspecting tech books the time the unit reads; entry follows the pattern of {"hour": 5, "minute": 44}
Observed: {"hour": 1, "minute": 21}
